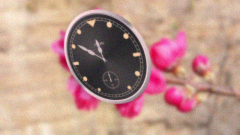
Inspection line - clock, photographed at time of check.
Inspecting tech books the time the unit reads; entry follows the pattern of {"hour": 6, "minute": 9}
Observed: {"hour": 11, "minute": 51}
